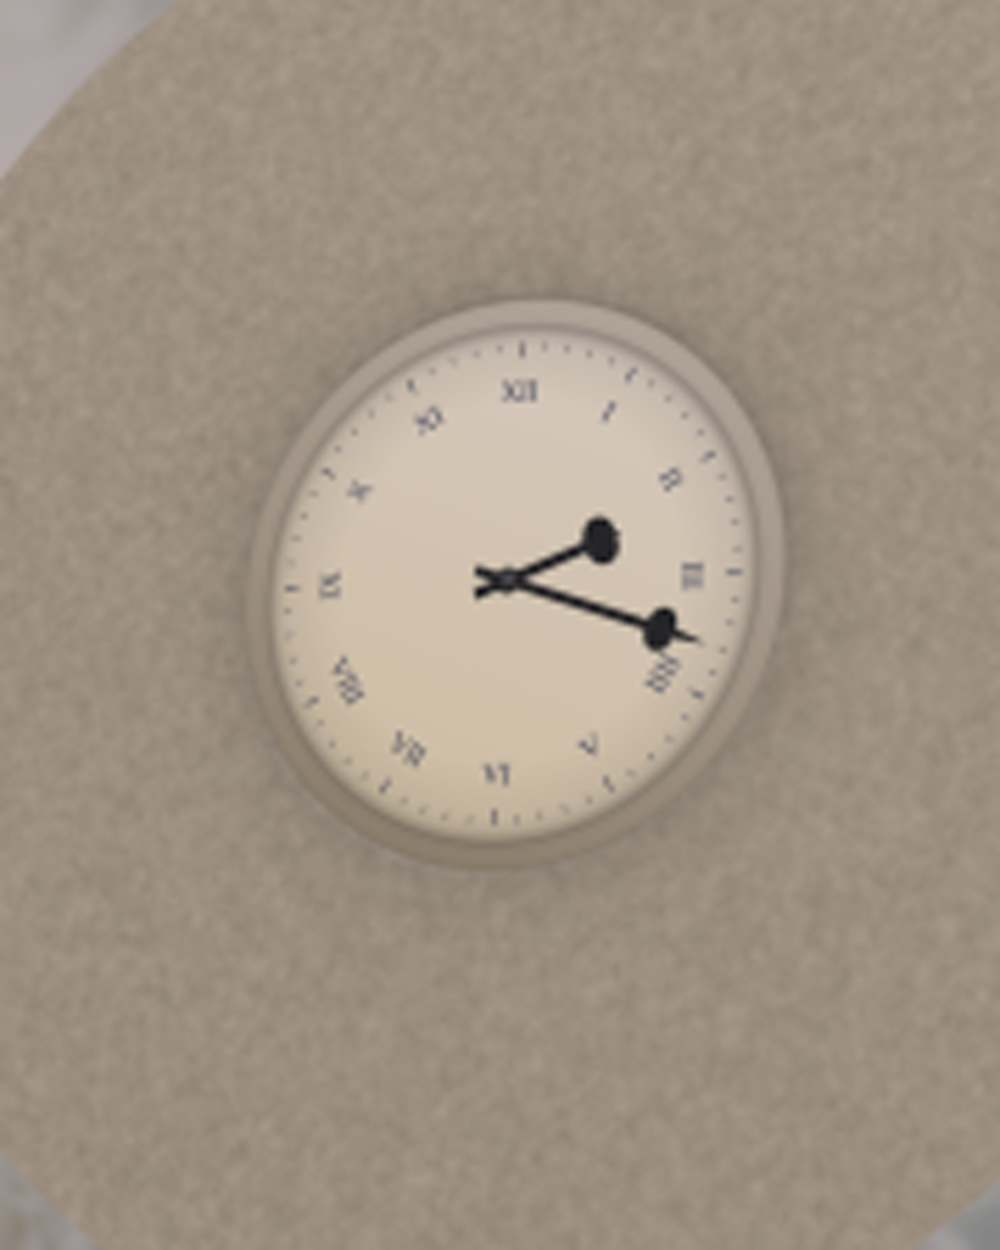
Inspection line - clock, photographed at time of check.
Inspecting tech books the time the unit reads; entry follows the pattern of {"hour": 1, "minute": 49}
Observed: {"hour": 2, "minute": 18}
